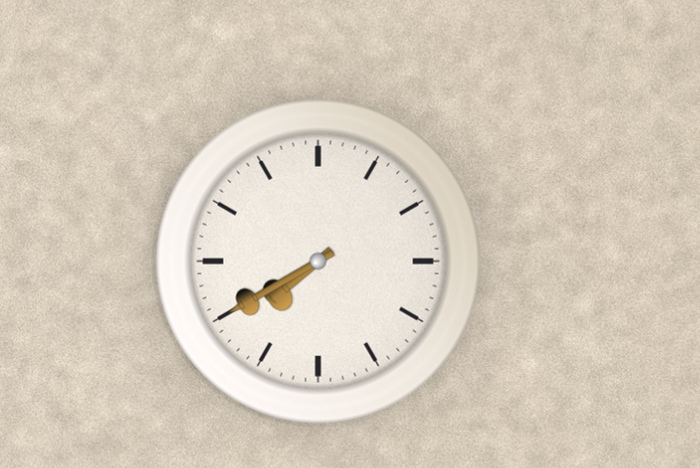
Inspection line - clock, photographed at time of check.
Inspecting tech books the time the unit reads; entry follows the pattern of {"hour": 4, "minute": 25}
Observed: {"hour": 7, "minute": 40}
